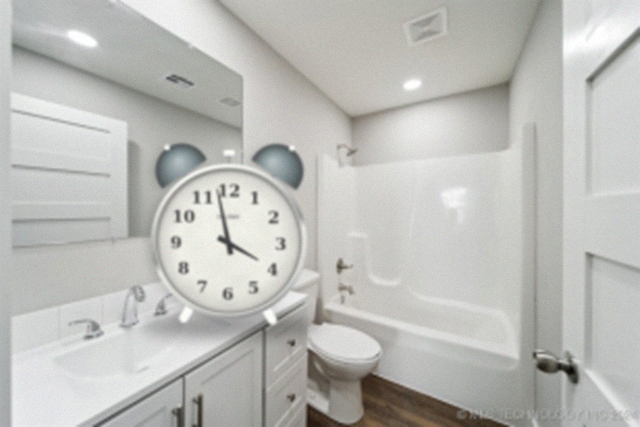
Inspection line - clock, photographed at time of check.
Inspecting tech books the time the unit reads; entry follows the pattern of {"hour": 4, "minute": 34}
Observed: {"hour": 3, "minute": 58}
